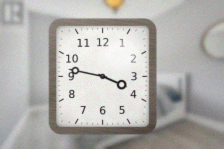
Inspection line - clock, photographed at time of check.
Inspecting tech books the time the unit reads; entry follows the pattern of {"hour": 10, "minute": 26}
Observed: {"hour": 3, "minute": 47}
